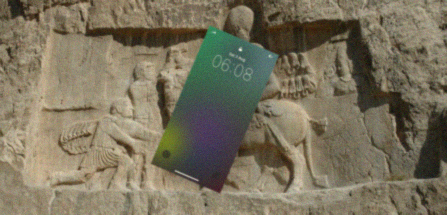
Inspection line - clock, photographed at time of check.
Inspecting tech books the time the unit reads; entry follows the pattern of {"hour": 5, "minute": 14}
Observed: {"hour": 6, "minute": 8}
